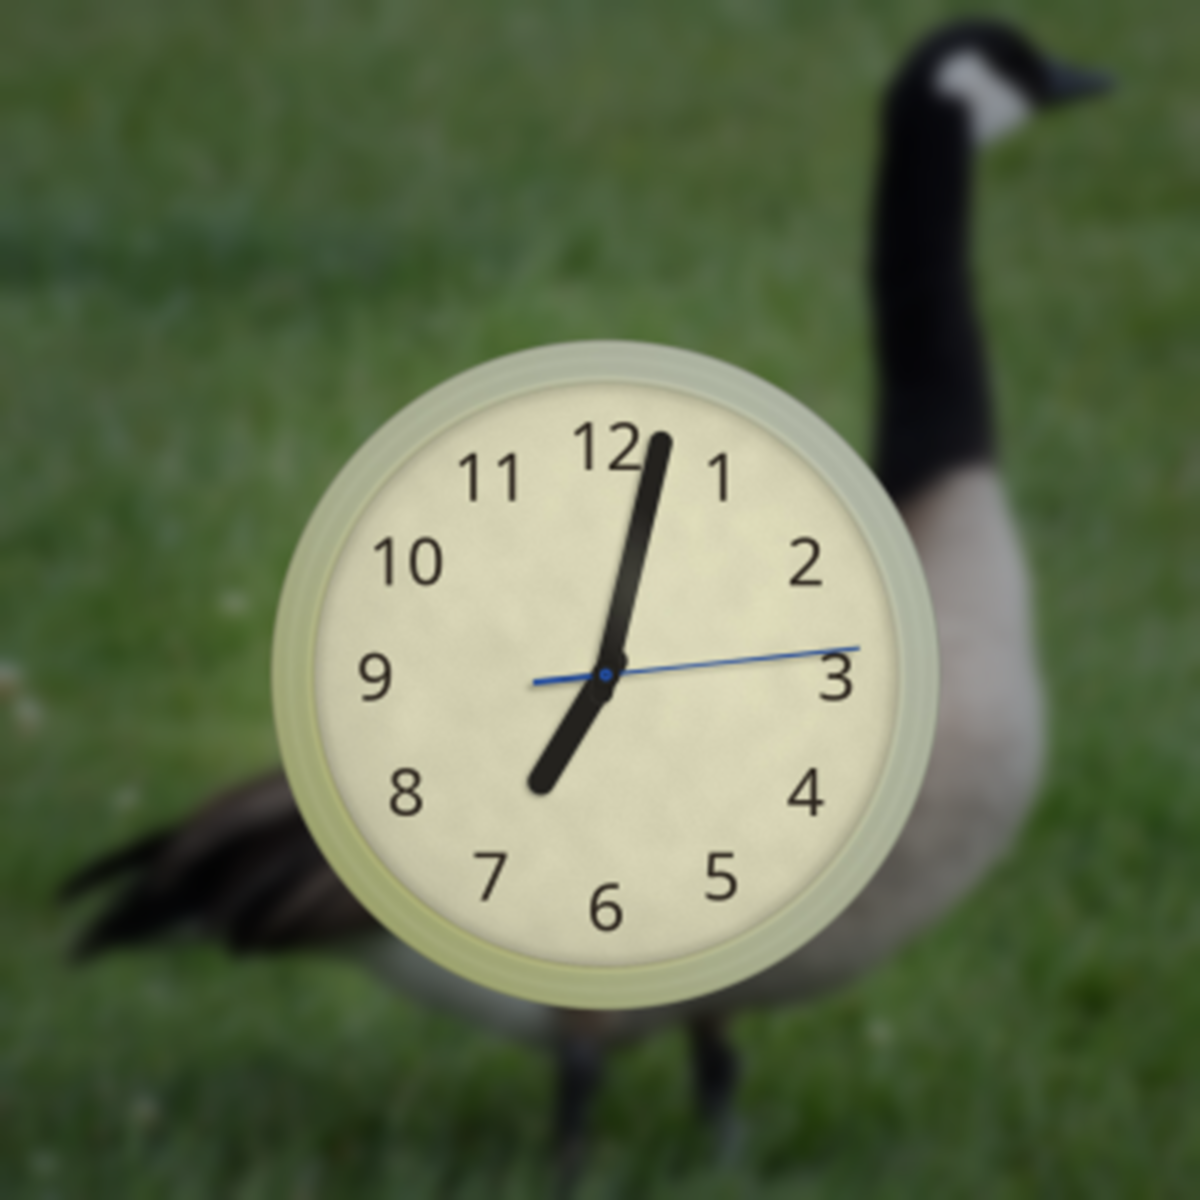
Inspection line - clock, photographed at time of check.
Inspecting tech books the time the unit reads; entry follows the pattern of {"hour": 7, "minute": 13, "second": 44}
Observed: {"hour": 7, "minute": 2, "second": 14}
